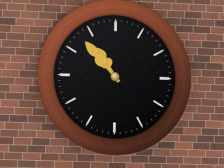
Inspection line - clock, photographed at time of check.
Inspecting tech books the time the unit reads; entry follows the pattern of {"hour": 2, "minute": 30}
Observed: {"hour": 10, "minute": 53}
